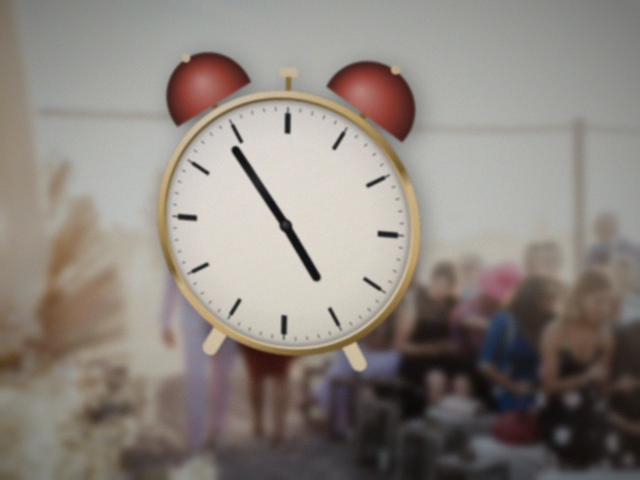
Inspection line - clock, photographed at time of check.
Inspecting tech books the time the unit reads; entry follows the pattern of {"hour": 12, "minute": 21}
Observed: {"hour": 4, "minute": 54}
